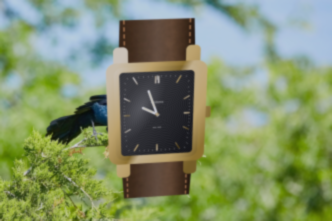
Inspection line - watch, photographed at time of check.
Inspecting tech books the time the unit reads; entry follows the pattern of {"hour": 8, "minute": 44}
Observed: {"hour": 9, "minute": 57}
